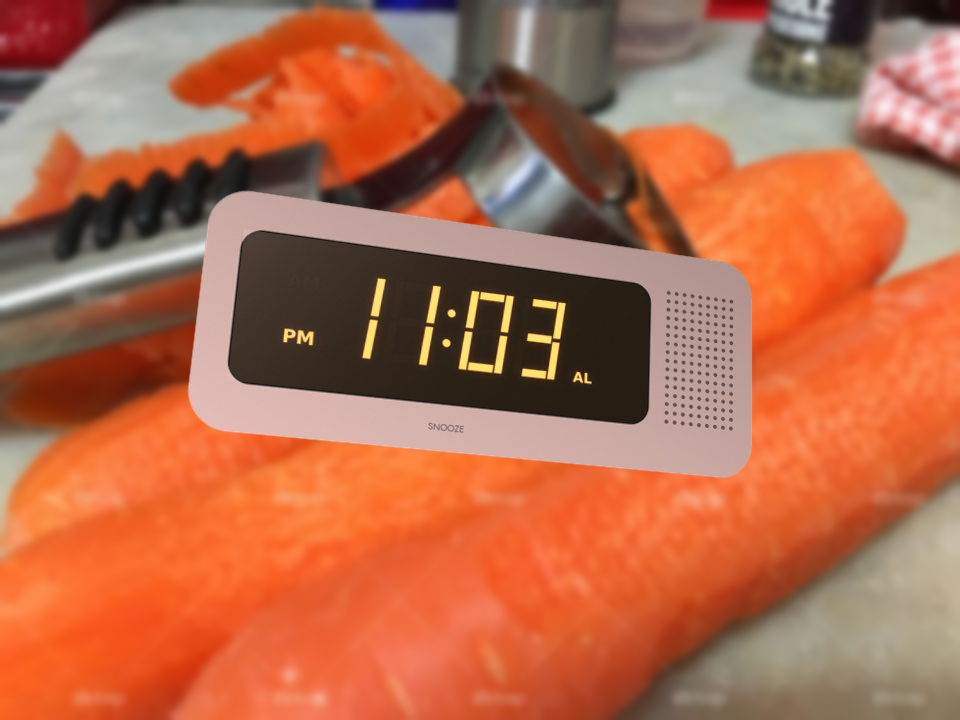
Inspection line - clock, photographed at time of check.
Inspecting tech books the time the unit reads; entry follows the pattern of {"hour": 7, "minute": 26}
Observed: {"hour": 11, "minute": 3}
